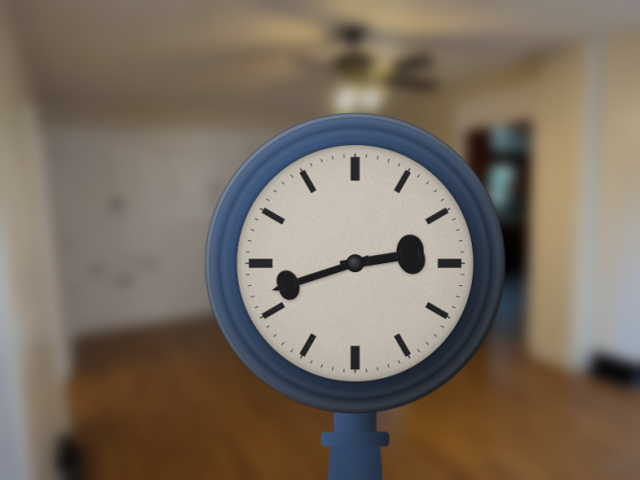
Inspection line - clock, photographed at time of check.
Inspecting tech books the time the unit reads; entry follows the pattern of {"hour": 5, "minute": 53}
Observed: {"hour": 2, "minute": 42}
